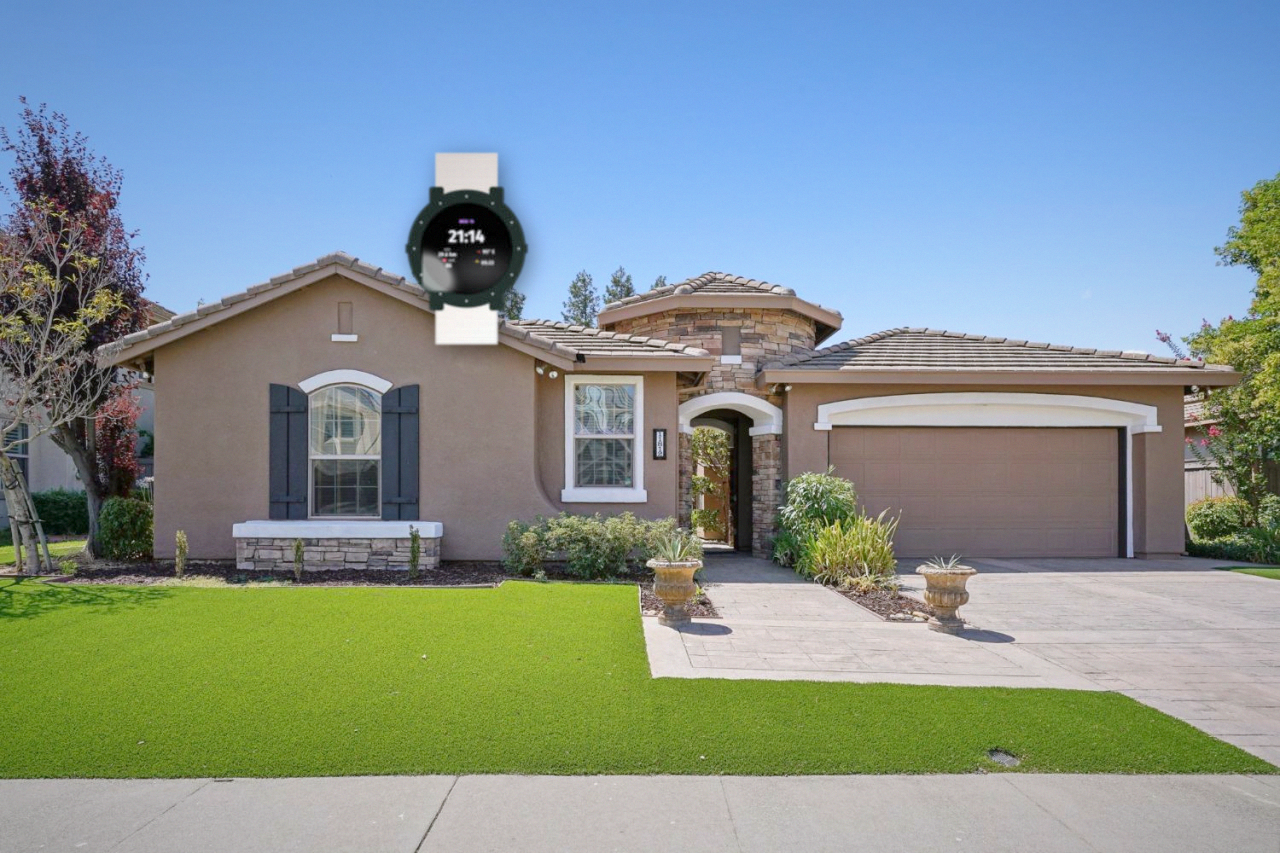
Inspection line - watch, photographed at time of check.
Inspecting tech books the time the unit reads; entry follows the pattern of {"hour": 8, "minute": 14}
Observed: {"hour": 21, "minute": 14}
